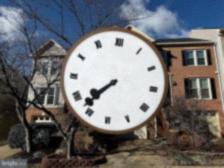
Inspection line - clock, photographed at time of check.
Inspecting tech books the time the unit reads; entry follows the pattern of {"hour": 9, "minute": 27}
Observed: {"hour": 7, "minute": 37}
